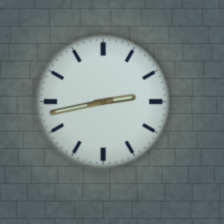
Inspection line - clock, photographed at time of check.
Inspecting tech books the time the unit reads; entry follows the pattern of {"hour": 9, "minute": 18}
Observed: {"hour": 2, "minute": 43}
